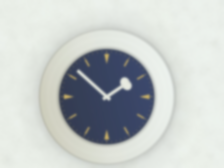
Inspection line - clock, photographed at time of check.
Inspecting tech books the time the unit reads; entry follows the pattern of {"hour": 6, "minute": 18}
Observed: {"hour": 1, "minute": 52}
